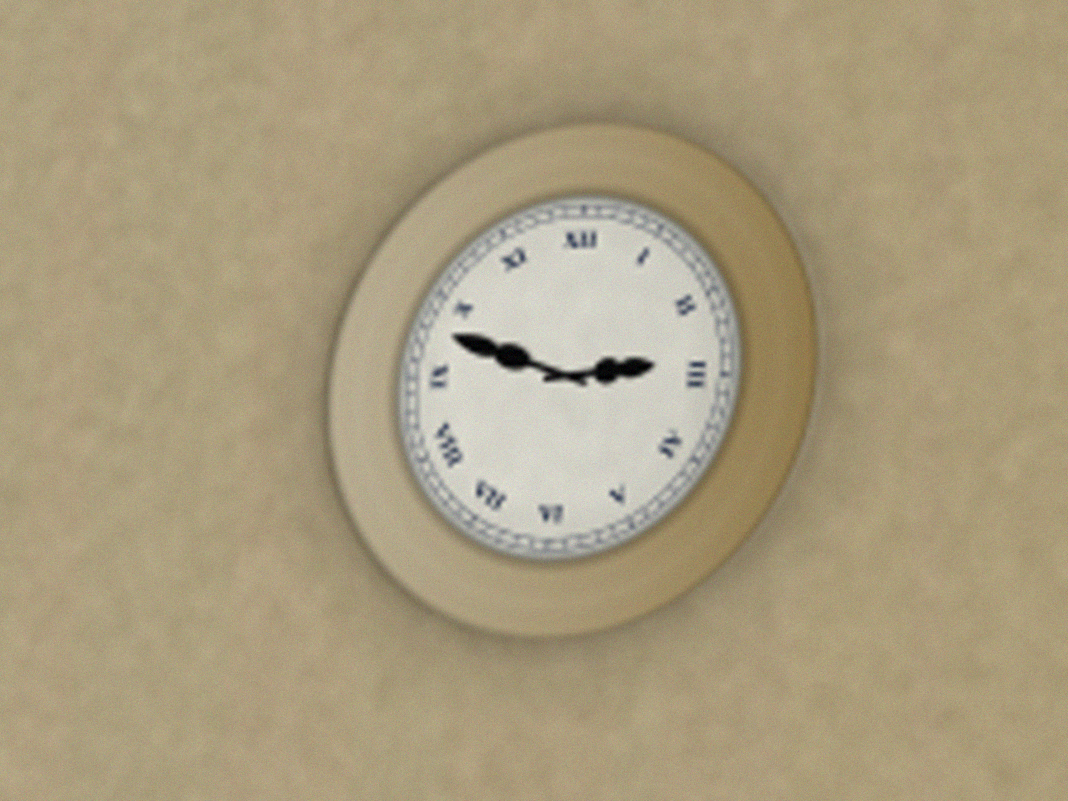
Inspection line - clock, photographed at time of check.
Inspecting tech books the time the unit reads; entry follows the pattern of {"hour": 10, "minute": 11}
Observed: {"hour": 2, "minute": 48}
